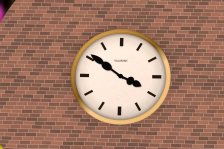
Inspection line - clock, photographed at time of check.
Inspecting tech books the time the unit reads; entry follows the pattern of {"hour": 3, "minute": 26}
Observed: {"hour": 3, "minute": 51}
